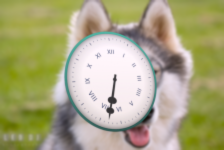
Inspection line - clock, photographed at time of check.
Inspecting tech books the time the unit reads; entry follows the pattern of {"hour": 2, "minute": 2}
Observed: {"hour": 6, "minute": 33}
